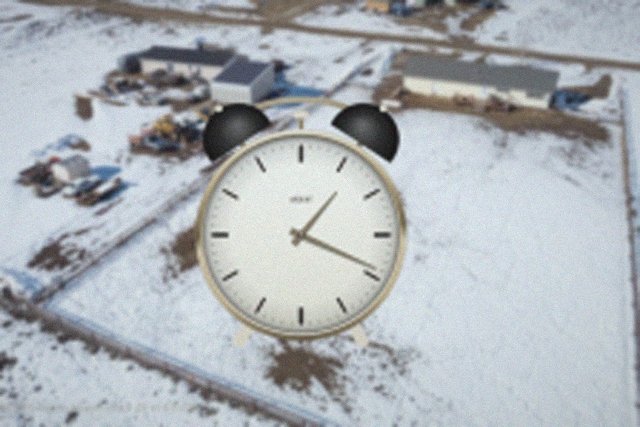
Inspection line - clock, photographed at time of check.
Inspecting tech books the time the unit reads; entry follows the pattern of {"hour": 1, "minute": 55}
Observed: {"hour": 1, "minute": 19}
